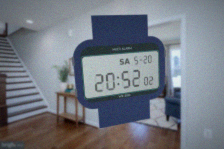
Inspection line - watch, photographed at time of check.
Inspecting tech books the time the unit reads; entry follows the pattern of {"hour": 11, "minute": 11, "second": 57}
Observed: {"hour": 20, "minute": 52, "second": 2}
